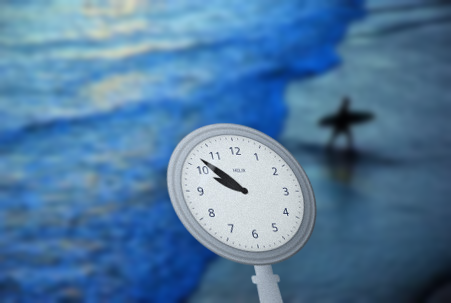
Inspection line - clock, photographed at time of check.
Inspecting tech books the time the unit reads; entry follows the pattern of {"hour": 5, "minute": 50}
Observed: {"hour": 9, "minute": 52}
